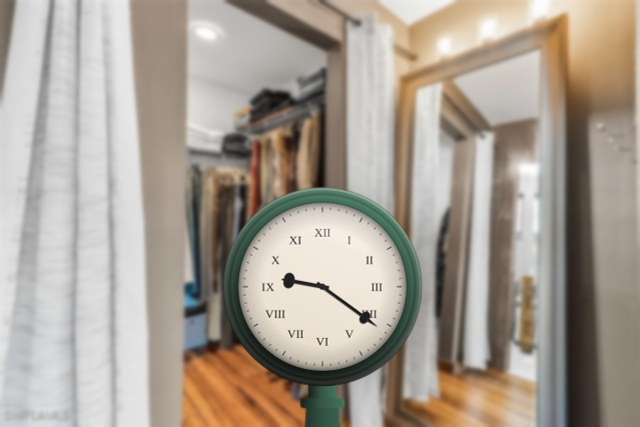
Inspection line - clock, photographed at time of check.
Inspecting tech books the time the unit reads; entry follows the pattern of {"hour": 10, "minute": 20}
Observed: {"hour": 9, "minute": 21}
